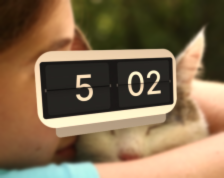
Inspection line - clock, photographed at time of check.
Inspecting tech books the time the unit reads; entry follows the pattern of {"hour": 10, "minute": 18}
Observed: {"hour": 5, "minute": 2}
